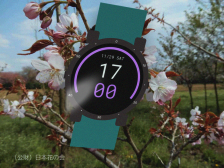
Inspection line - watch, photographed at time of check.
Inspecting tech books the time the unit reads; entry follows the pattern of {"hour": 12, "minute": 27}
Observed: {"hour": 17, "minute": 0}
